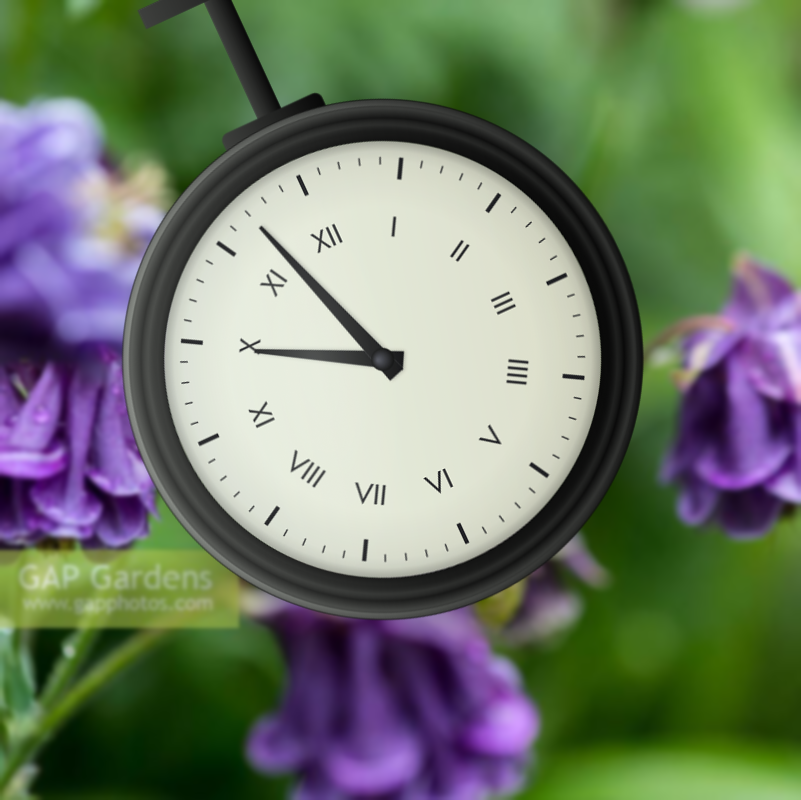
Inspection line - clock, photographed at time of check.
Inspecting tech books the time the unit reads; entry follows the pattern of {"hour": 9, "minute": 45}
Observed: {"hour": 9, "minute": 57}
